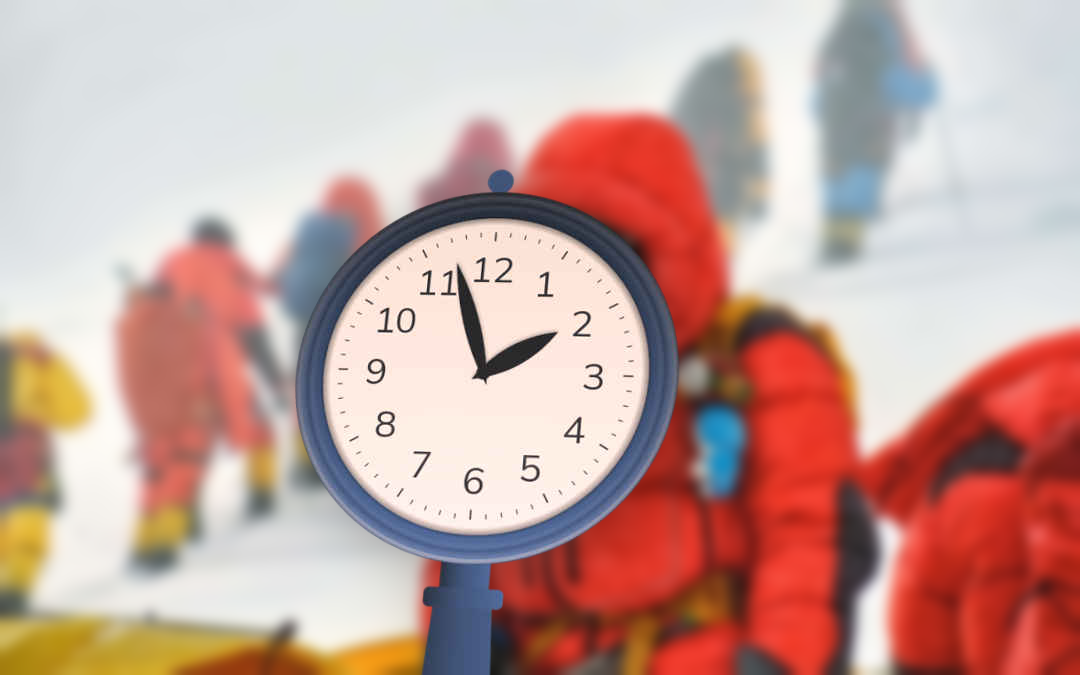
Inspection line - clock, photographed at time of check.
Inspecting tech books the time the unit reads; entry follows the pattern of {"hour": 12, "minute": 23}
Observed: {"hour": 1, "minute": 57}
